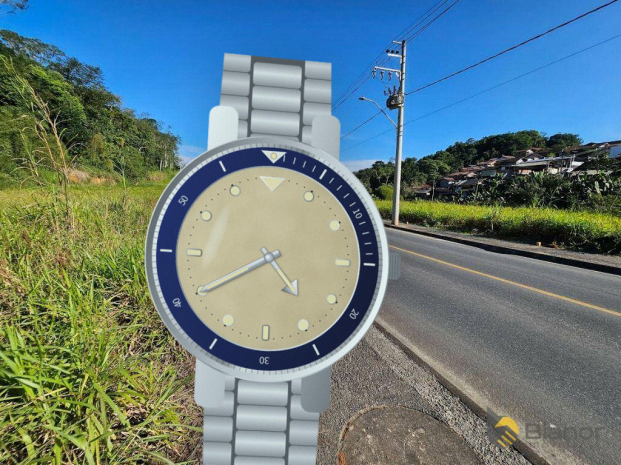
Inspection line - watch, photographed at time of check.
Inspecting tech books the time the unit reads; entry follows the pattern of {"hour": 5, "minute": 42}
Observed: {"hour": 4, "minute": 40}
